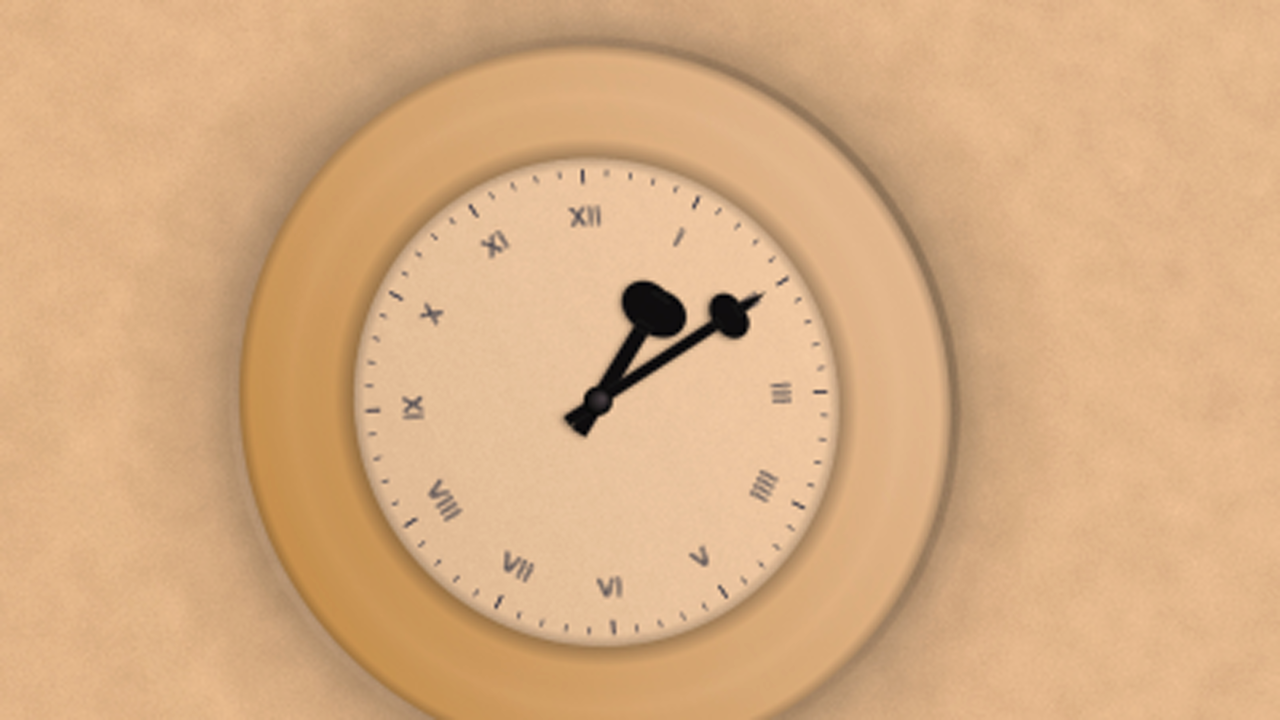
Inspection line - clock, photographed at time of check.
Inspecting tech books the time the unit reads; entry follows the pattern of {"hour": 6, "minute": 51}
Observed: {"hour": 1, "minute": 10}
